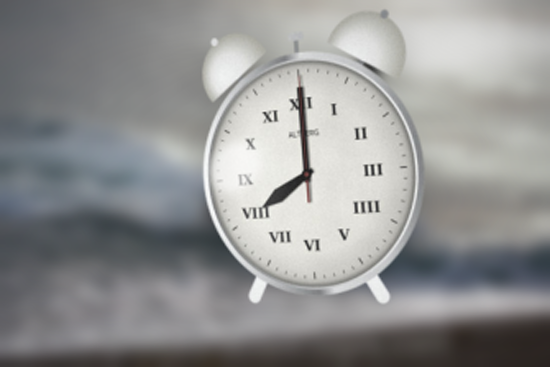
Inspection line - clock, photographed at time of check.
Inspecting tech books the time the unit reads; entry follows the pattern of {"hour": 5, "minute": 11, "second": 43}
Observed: {"hour": 8, "minute": 0, "second": 0}
